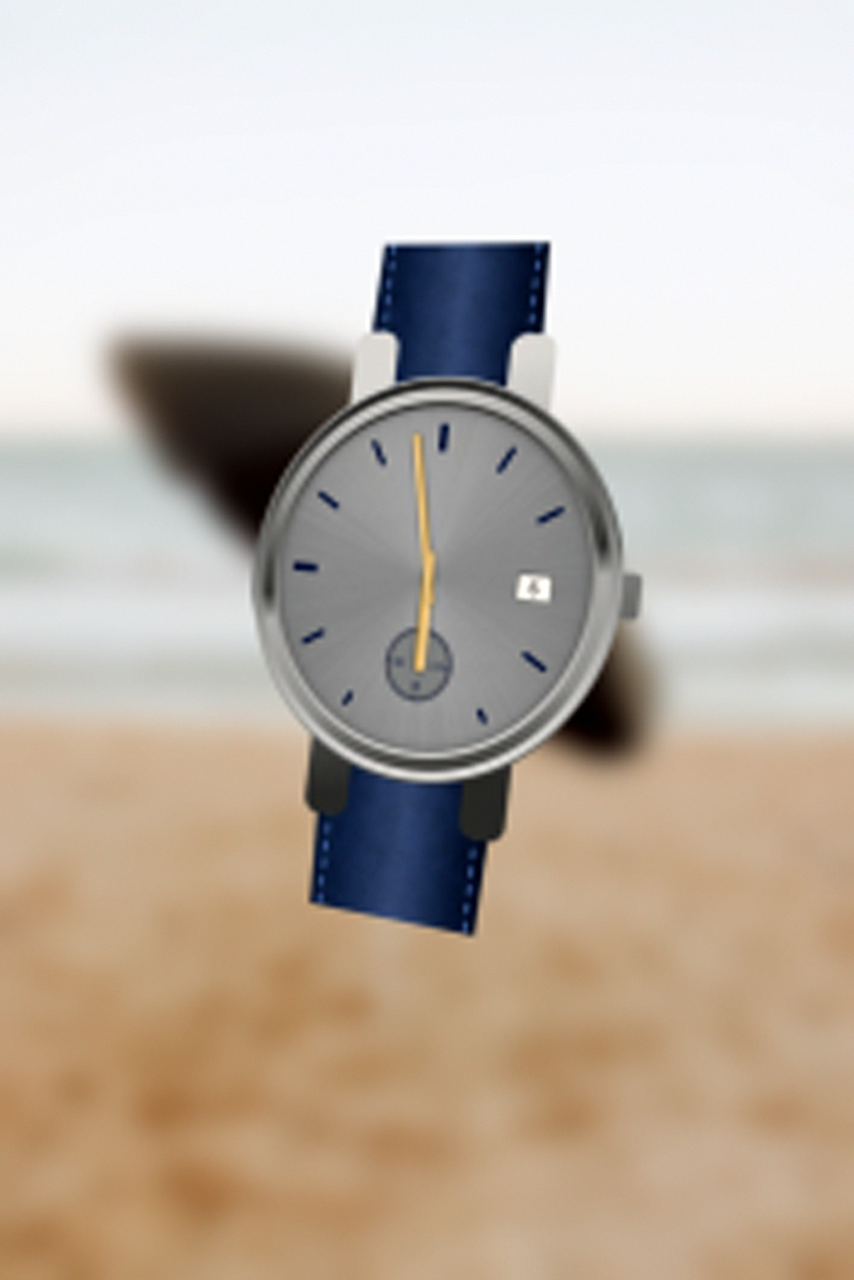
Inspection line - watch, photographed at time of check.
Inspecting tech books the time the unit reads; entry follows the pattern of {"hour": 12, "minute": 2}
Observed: {"hour": 5, "minute": 58}
